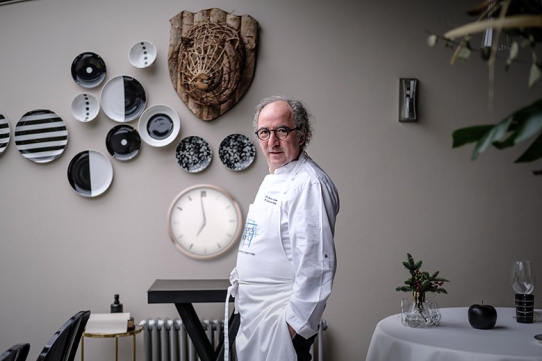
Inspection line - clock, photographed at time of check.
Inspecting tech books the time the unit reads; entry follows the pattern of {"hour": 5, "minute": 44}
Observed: {"hour": 6, "minute": 59}
